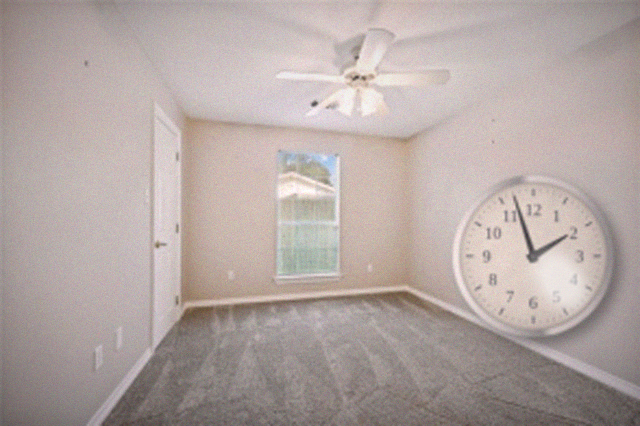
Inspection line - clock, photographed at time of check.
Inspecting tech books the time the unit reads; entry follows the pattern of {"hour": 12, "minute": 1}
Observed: {"hour": 1, "minute": 57}
